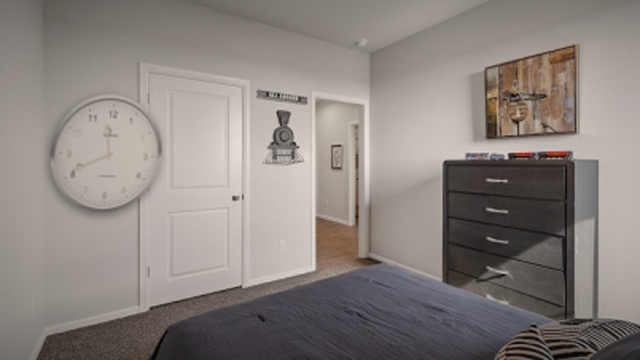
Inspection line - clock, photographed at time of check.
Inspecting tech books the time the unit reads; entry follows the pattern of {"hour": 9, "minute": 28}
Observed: {"hour": 11, "minute": 41}
